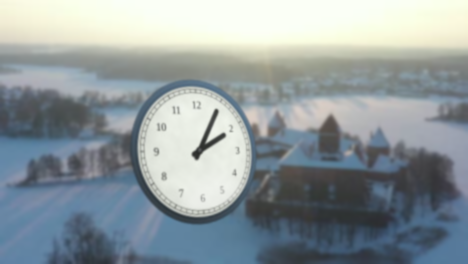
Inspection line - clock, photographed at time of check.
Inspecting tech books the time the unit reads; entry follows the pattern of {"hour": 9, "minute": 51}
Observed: {"hour": 2, "minute": 5}
